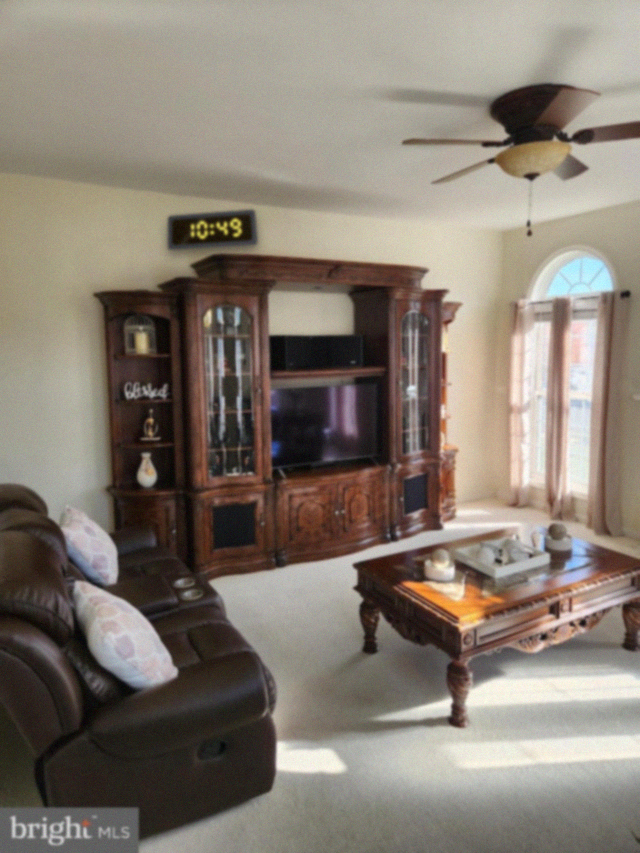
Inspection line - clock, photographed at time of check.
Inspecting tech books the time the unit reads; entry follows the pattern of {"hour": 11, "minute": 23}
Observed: {"hour": 10, "minute": 49}
